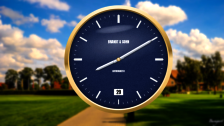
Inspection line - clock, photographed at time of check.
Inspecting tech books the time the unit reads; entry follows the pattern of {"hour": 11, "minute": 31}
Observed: {"hour": 8, "minute": 10}
